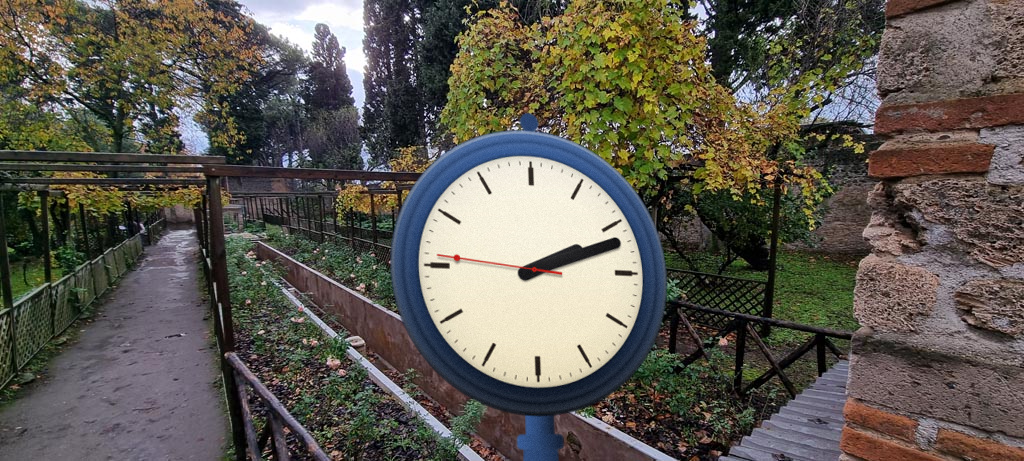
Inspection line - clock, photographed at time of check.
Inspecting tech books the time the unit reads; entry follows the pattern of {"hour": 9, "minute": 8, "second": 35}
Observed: {"hour": 2, "minute": 11, "second": 46}
